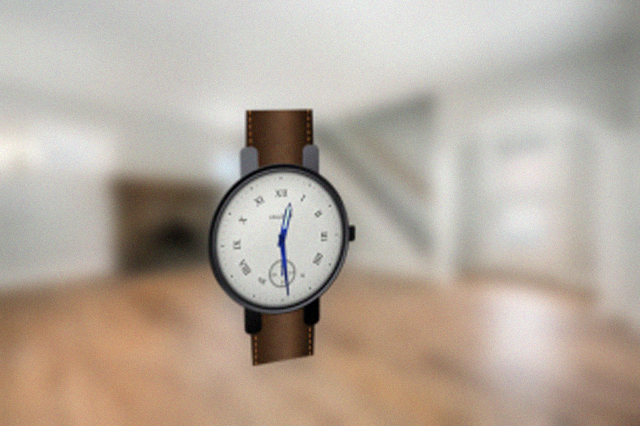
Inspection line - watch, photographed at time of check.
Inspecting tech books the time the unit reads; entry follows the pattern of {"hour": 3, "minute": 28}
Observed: {"hour": 12, "minute": 29}
